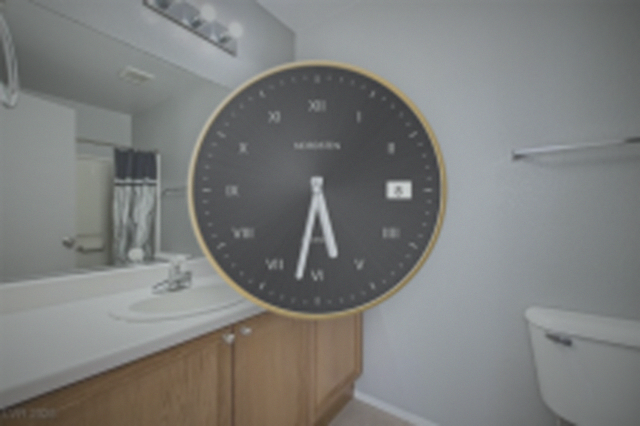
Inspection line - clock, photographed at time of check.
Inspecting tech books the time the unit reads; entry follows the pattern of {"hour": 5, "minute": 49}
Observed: {"hour": 5, "minute": 32}
